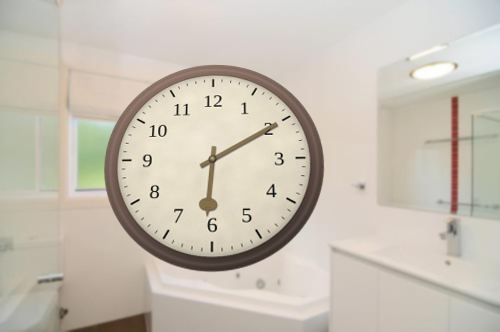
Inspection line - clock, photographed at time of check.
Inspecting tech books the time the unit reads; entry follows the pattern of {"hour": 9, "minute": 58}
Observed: {"hour": 6, "minute": 10}
